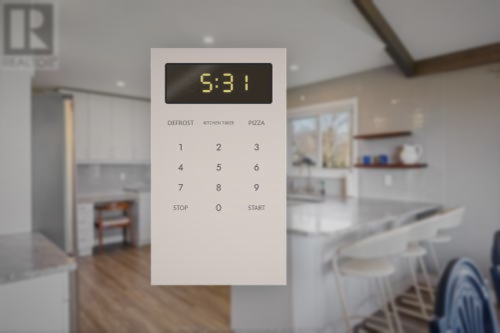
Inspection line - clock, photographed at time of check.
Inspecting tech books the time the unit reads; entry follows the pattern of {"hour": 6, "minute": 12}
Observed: {"hour": 5, "minute": 31}
